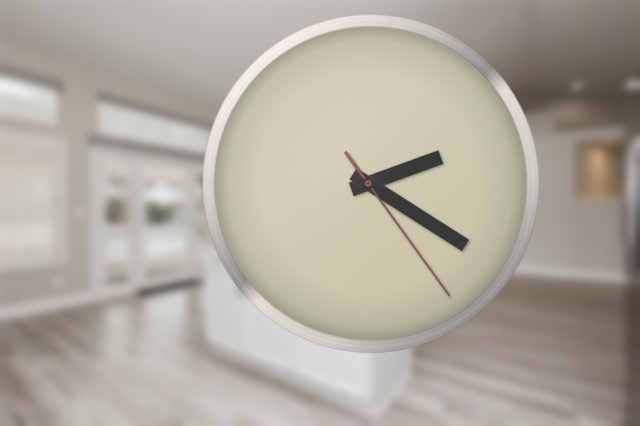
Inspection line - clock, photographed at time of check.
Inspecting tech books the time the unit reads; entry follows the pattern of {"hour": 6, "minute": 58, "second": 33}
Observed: {"hour": 2, "minute": 20, "second": 24}
